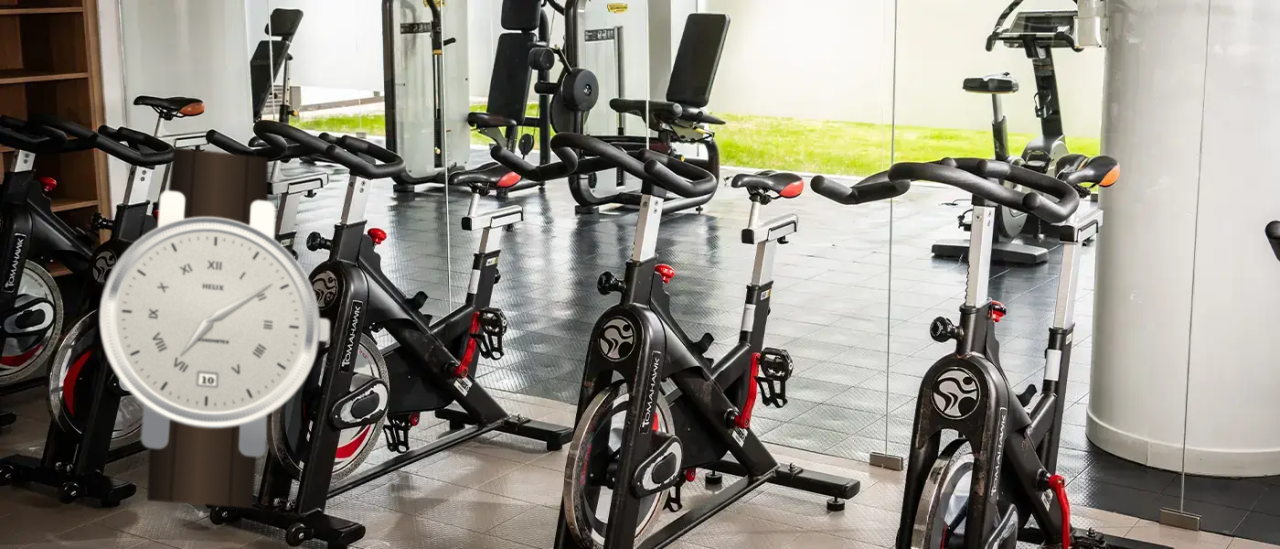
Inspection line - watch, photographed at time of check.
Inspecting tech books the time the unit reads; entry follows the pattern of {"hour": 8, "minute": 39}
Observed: {"hour": 7, "minute": 9}
